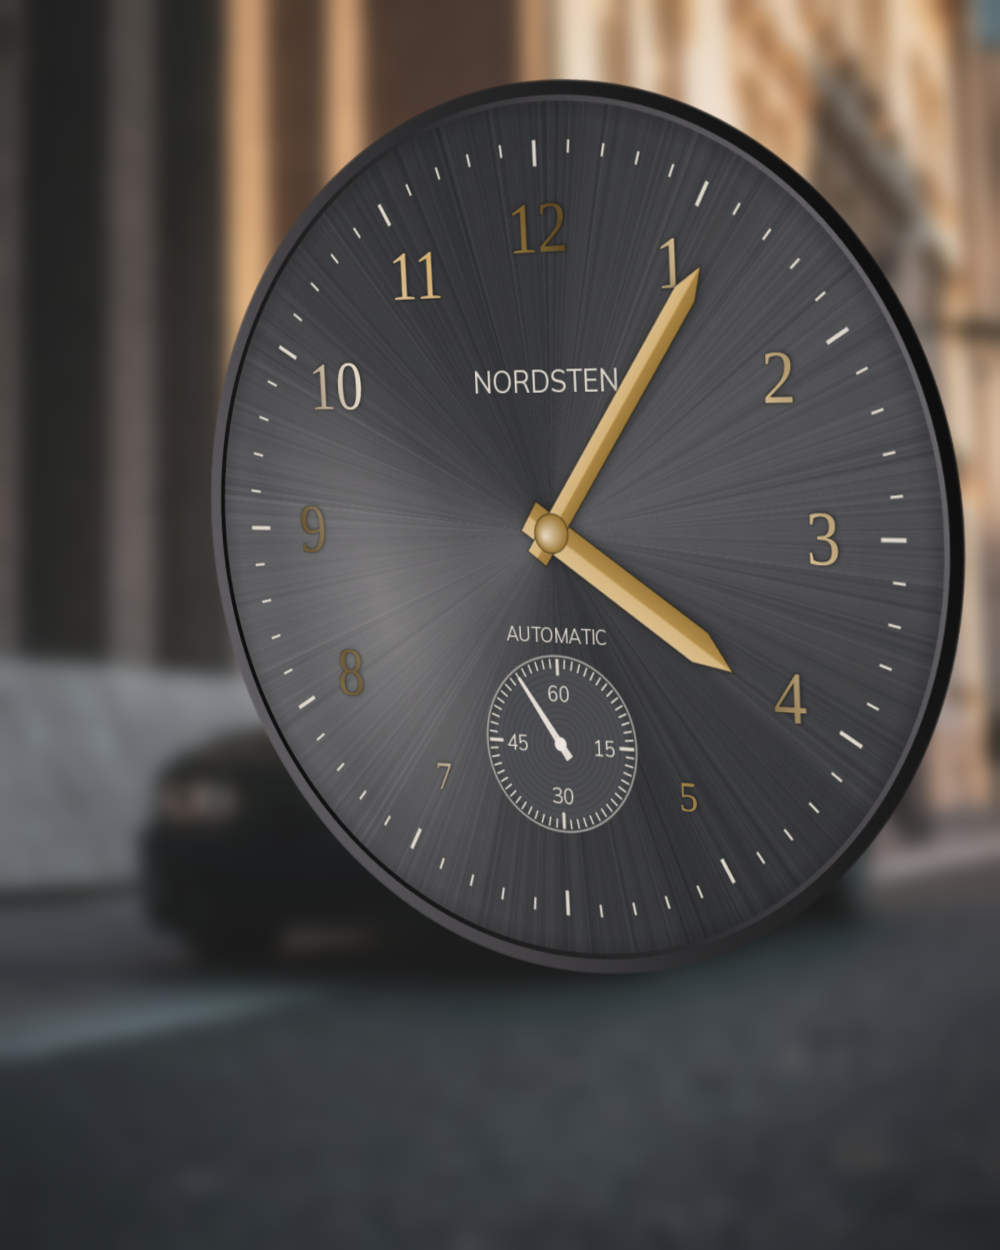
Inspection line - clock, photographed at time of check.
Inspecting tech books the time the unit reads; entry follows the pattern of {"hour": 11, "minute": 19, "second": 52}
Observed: {"hour": 4, "minute": 5, "second": 54}
